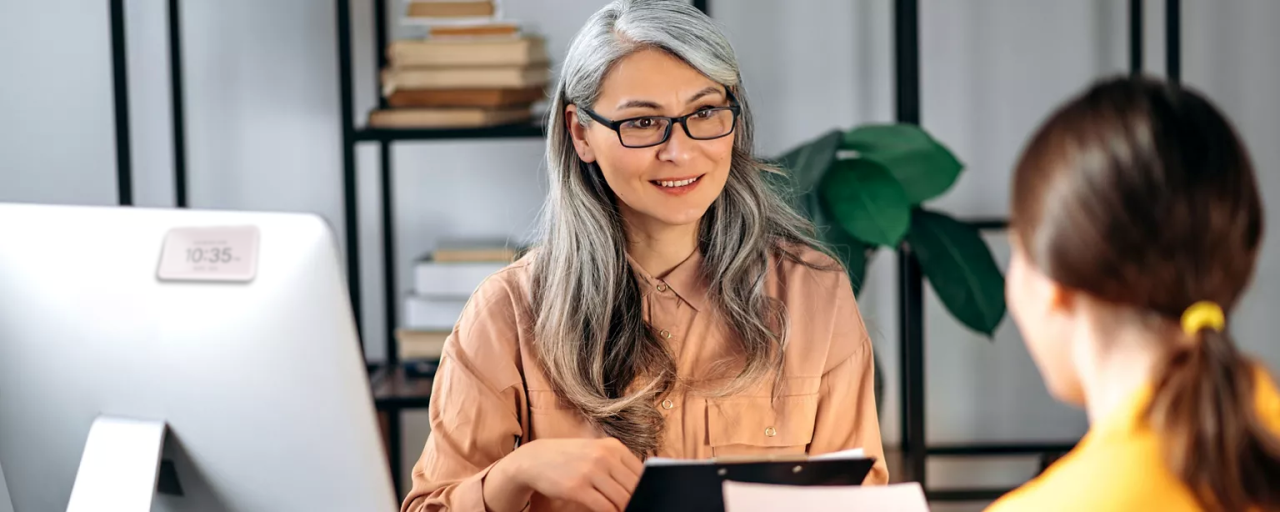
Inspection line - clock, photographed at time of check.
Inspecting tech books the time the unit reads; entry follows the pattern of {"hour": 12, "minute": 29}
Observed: {"hour": 10, "minute": 35}
